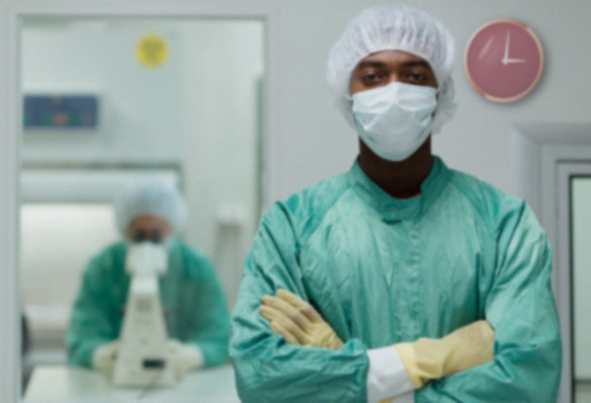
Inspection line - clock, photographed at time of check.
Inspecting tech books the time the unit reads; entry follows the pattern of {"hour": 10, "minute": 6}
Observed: {"hour": 3, "minute": 1}
